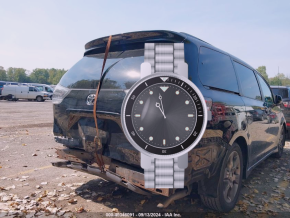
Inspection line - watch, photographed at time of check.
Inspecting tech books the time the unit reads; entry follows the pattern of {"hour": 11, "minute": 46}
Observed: {"hour": 10, "minute": 58}
